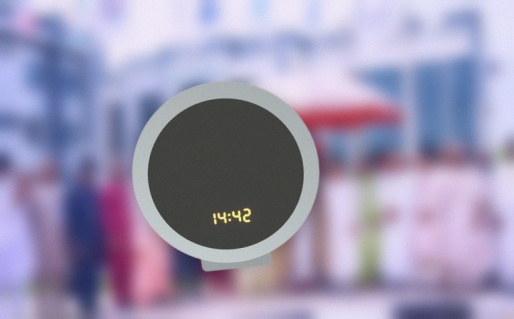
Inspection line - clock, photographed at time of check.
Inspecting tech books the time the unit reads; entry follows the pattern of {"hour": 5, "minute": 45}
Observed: {"hour": 14, "minute": 42}
